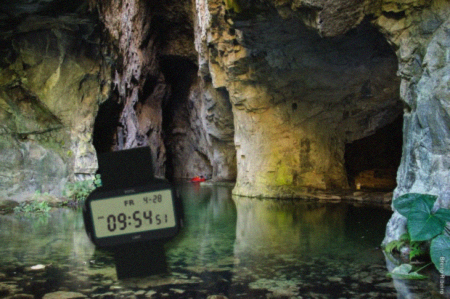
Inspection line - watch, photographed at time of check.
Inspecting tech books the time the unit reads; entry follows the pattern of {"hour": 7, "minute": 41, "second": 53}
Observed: {"hour": 9, "minute": 54, "second": 51}
